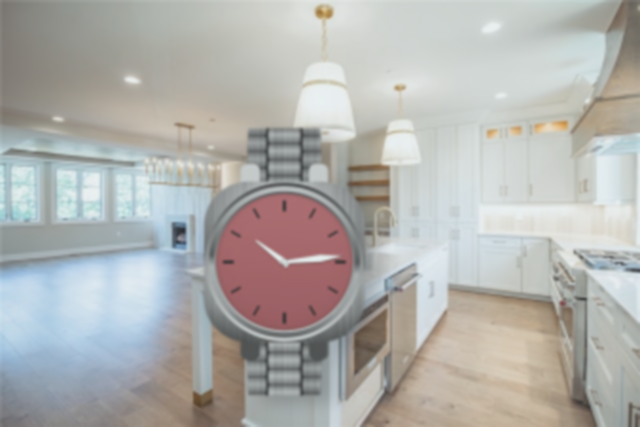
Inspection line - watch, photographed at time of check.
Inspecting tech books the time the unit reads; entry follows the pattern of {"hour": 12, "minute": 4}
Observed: {"hour": 10, "minute": 14}
